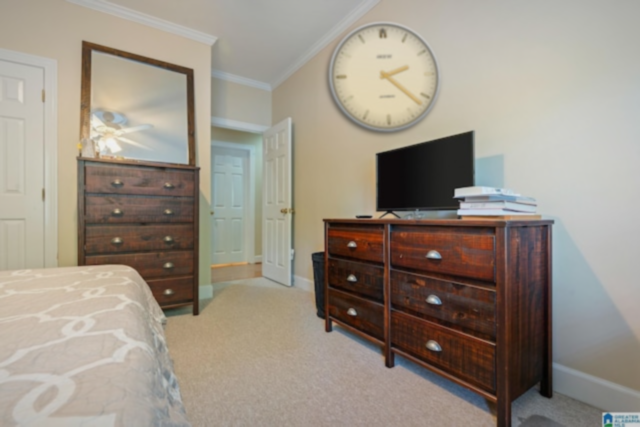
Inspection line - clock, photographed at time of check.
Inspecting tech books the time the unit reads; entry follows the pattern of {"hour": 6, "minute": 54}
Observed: {"hour": 2, "minute": 22}
